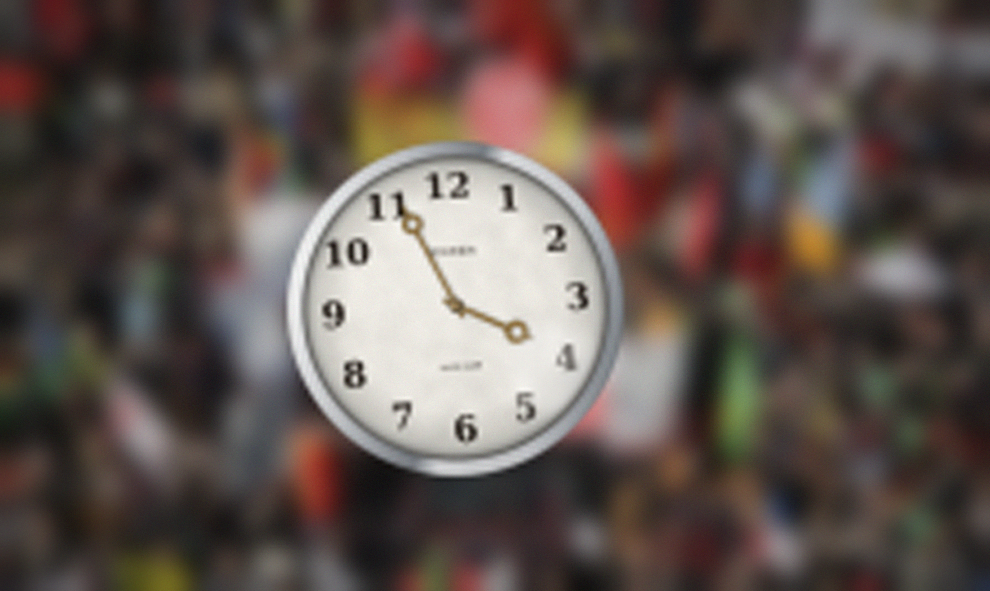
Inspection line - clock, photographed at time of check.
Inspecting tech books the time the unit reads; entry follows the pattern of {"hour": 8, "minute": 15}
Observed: {"hour": 3, "minute": 56}
